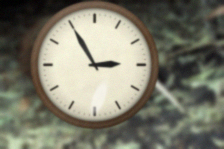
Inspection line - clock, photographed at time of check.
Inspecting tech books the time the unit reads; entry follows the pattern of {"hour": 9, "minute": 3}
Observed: {"hour": 2, "minute": 55}
